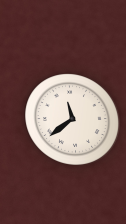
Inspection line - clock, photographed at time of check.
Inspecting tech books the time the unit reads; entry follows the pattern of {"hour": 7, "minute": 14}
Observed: {"hour": 11, "minute": 39}
